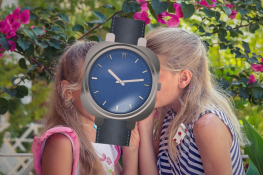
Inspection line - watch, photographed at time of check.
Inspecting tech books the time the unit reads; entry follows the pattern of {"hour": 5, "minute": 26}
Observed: {"hour": 10, "minute": 13}
